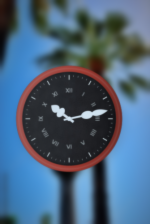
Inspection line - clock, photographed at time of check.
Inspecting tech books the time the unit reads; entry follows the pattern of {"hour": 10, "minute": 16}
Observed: {"hour": 10, "minute": 13}
